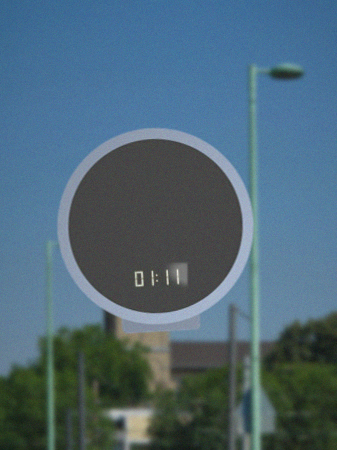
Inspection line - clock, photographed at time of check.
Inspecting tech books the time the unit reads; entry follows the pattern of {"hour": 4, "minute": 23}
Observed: {"hour": 1, "minute": 11}
